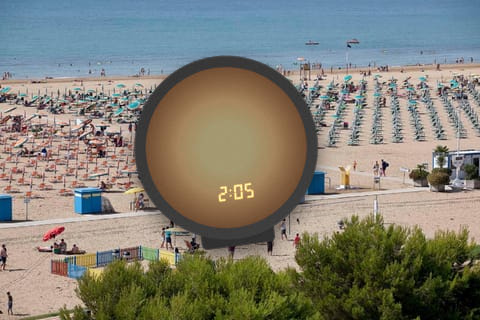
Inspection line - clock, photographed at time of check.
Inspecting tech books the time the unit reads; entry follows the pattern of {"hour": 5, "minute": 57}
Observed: {"hour": 2, "minute": 5}
